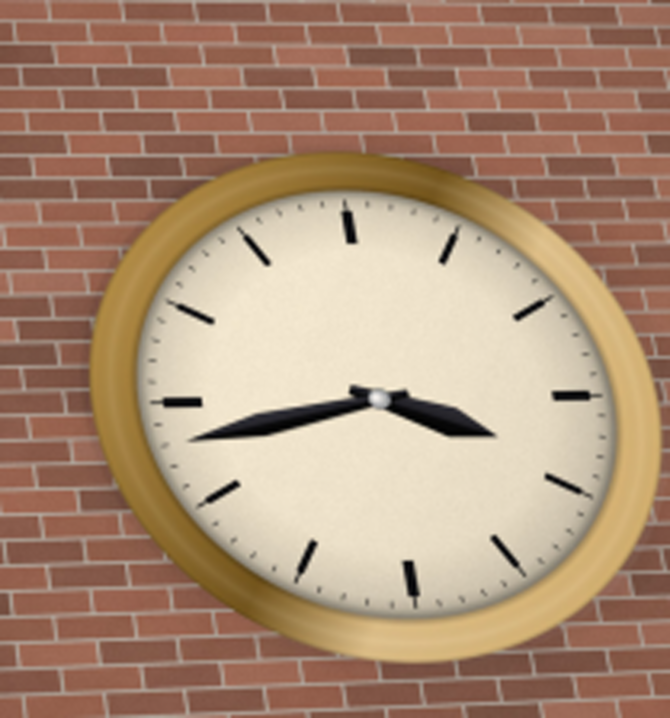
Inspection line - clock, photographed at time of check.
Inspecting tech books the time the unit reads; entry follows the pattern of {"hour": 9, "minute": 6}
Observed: {"hour": 3, "minute": 43}
